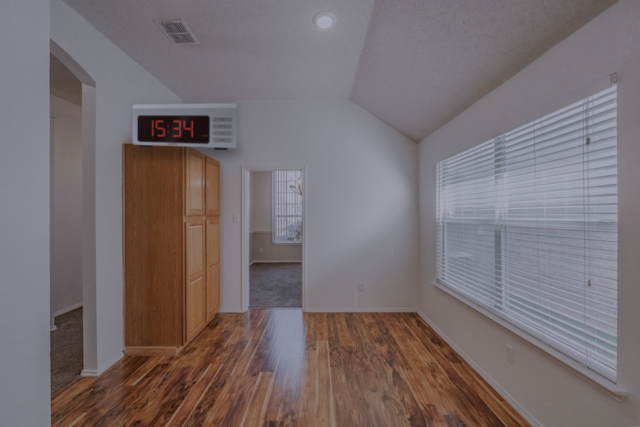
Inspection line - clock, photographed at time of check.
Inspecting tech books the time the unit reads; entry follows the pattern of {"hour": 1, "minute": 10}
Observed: {"hour": 15, "minute": 34}
